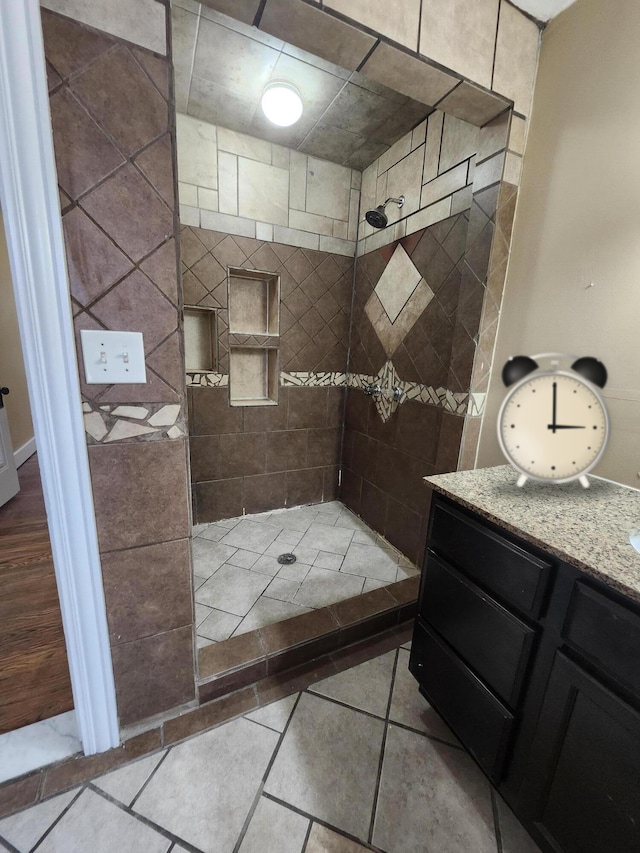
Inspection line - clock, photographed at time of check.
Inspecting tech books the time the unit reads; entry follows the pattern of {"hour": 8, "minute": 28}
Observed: {"hour": 3, "minute": 0}
